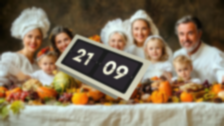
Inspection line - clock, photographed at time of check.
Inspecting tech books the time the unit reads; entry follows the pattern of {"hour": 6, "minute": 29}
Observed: {"hour": 21, "minute": 9}
